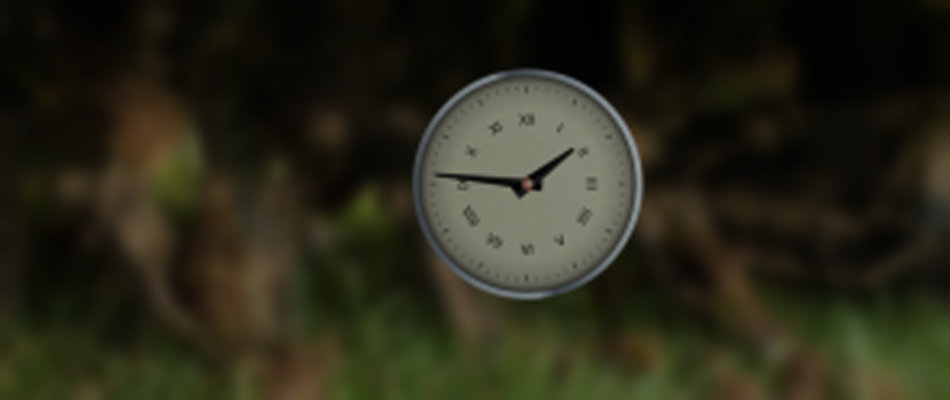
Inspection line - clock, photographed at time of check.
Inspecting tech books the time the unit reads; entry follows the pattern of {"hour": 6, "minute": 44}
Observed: {"hour": 1, "minute": 46}
